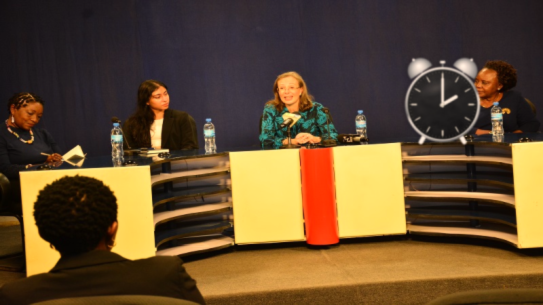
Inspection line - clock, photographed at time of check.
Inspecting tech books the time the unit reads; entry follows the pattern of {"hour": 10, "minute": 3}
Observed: {"hour": 2, "minute": 0}
